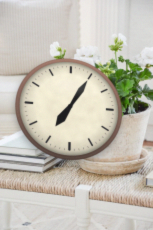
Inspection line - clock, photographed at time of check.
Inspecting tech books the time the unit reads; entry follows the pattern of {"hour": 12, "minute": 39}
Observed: {"hour": 7, "minute": 5}
